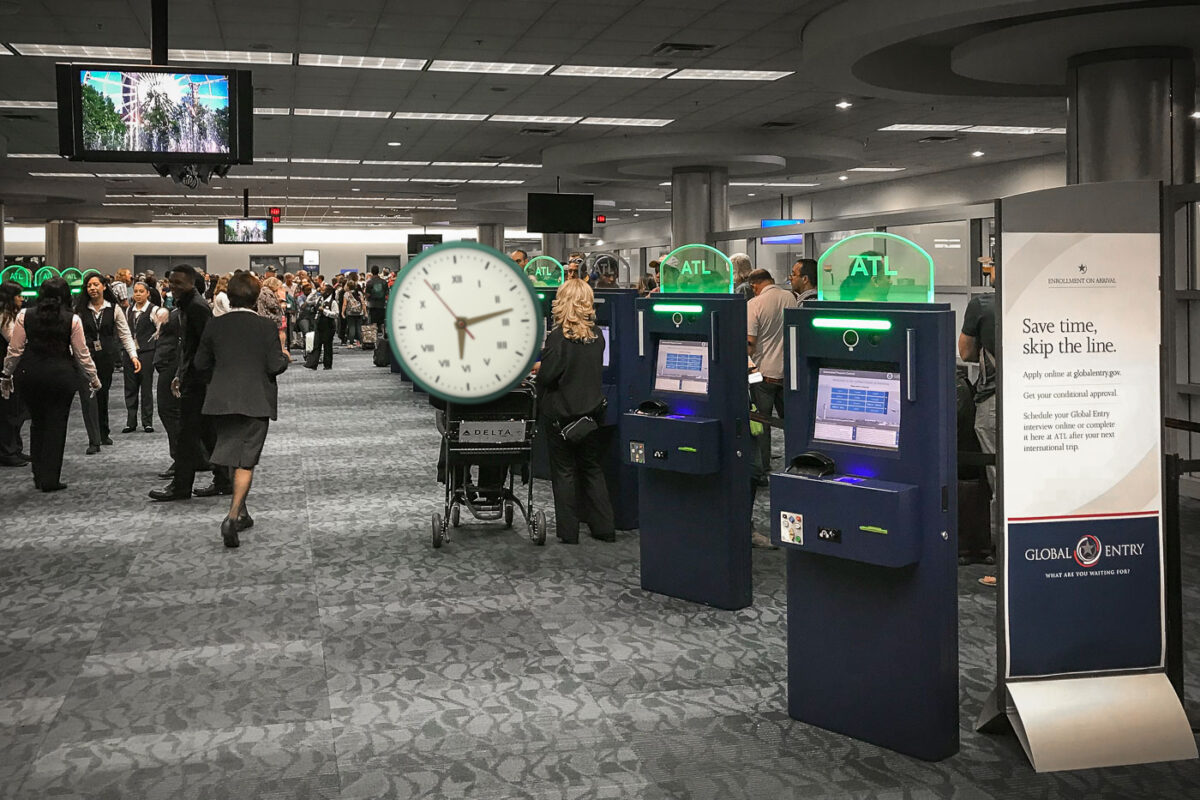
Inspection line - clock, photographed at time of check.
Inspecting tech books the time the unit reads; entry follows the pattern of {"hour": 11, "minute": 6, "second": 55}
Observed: {"hour": 6, "minute": 12, "second": 54}
